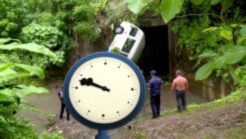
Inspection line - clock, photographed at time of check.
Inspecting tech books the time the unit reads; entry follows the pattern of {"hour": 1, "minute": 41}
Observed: {"hour": 9, "minute": 48}
